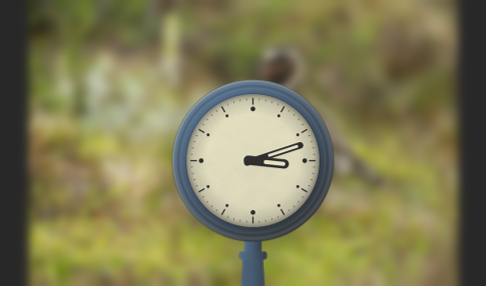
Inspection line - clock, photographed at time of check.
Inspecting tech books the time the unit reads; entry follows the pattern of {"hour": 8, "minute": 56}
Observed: {"hour": 3, "minute": 12}
